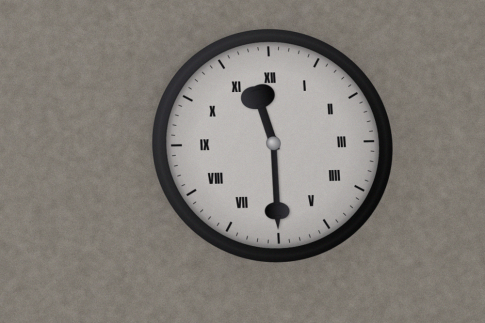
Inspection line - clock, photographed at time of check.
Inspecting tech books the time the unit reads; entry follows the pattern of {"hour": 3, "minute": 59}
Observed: {"hour": 11, "minute": 30}
